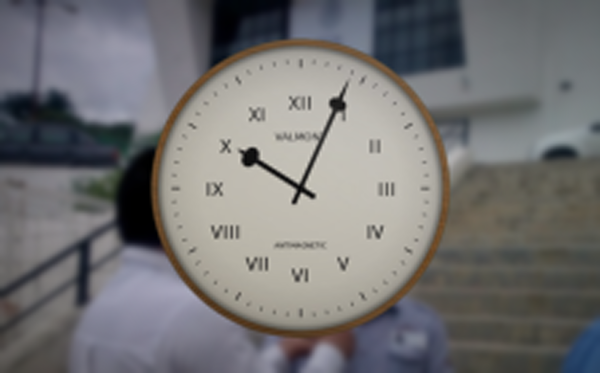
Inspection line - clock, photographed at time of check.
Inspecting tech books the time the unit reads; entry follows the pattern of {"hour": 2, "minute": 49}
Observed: {"hour": 10, "minute": 4}
